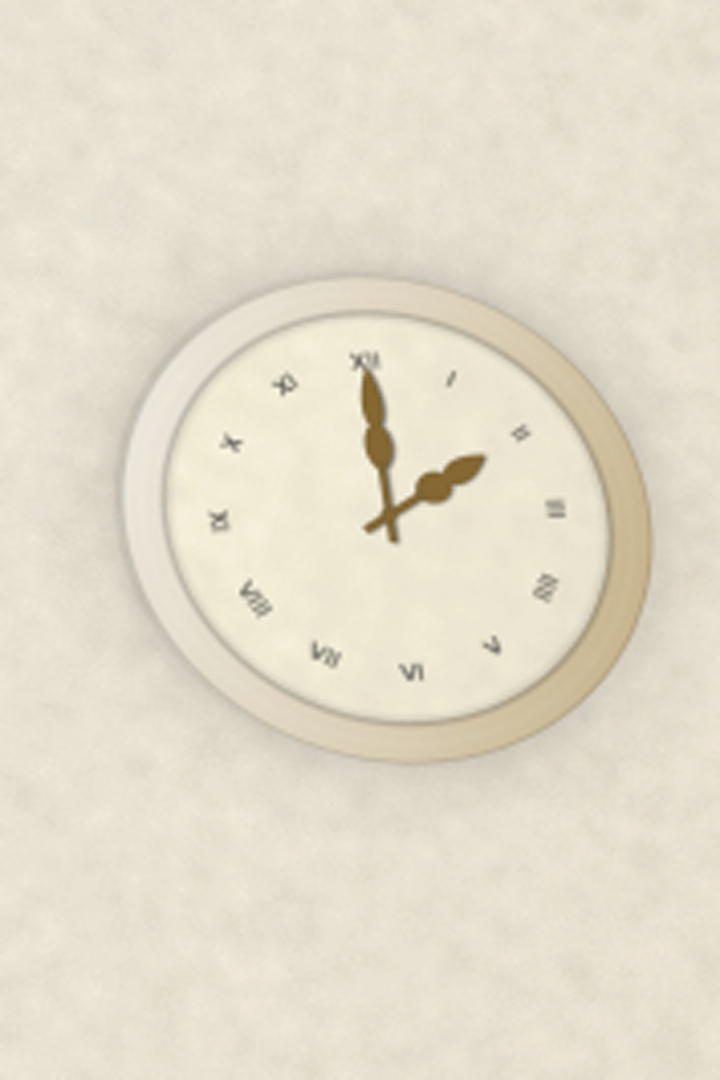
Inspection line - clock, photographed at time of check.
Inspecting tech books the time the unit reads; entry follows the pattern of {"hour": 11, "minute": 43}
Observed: {"hour": 2, "minute": 0}
